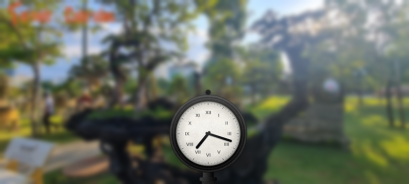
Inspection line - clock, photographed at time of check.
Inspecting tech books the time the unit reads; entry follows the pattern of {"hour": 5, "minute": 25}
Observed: {"hour": 7, "minute": 18}
